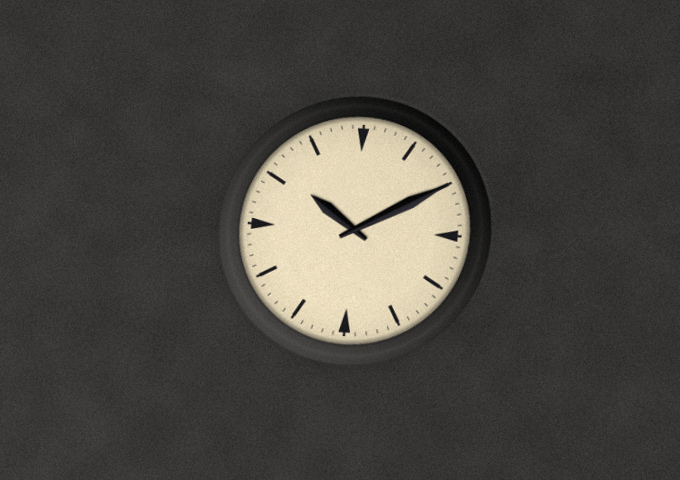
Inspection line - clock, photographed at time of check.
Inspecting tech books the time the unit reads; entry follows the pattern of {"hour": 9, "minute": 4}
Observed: {"hour": 10, "minute": 10}
